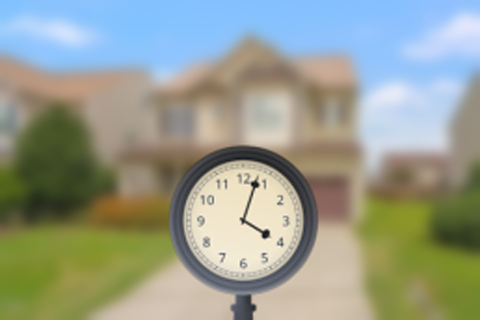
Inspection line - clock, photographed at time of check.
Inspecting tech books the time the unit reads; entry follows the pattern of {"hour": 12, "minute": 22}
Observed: {"hour": 4, "minute": 3}
